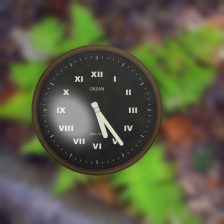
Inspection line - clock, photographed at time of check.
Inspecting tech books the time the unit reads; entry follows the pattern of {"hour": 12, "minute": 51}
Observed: {"hour": 5, "minute": 24}
